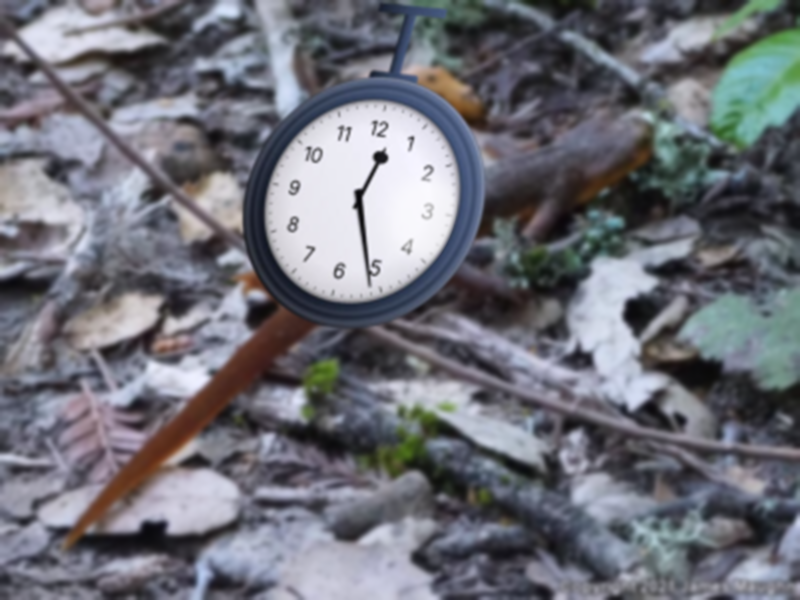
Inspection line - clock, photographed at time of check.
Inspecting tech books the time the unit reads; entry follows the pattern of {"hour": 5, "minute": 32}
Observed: {"hour": 12, "minute": 26}
